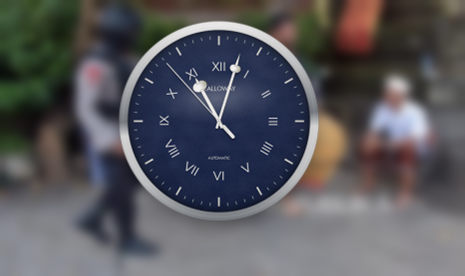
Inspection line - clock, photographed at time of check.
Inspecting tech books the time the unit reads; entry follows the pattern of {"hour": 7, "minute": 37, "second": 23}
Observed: {"hour": 11, "minute": 2, "second": 53}
